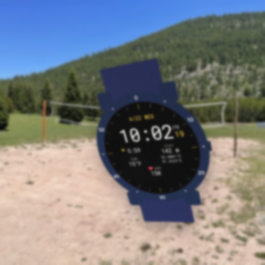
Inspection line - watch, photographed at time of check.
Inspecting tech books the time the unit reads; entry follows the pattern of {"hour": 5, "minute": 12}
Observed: {"hour": 10, "minute": 2}
